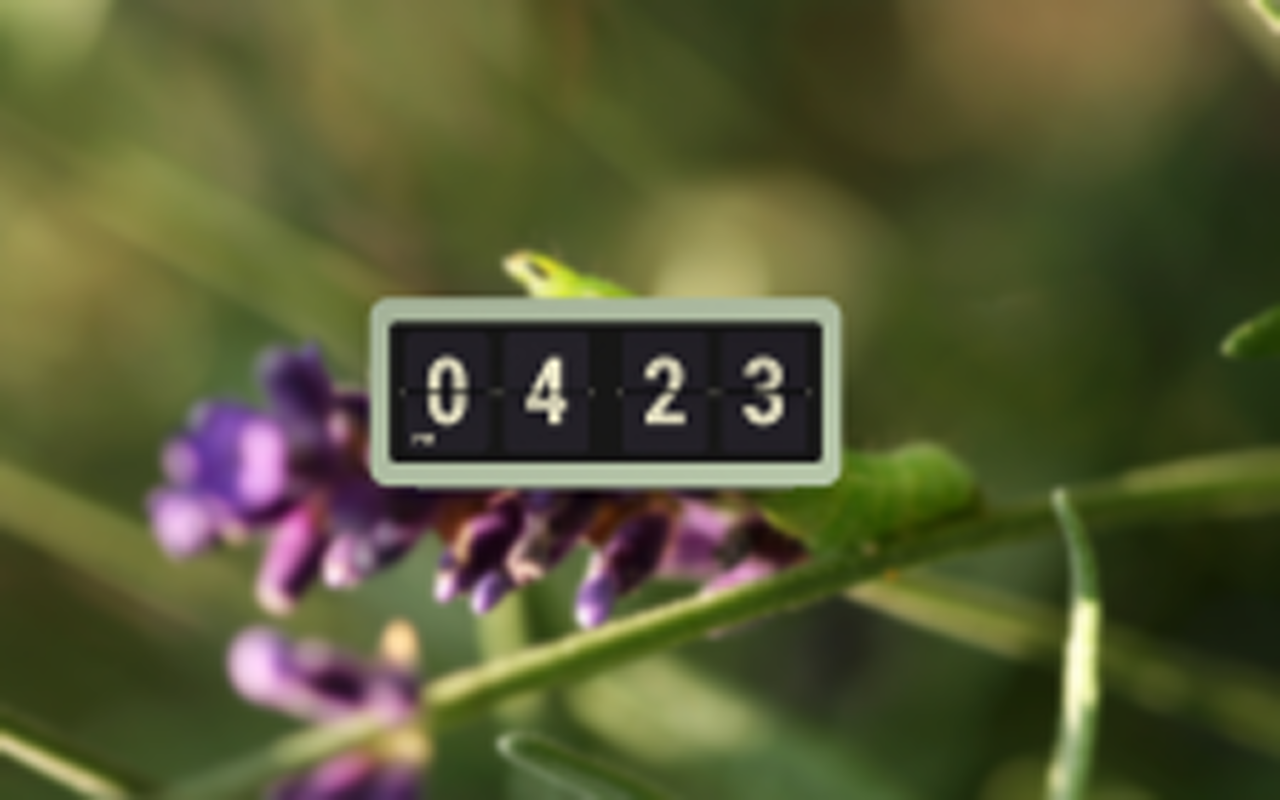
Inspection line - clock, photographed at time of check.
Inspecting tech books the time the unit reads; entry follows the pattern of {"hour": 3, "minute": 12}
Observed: {"hour": 4, "minute": 23}
